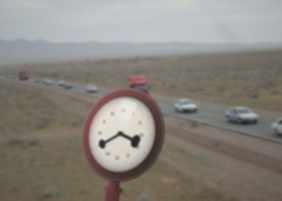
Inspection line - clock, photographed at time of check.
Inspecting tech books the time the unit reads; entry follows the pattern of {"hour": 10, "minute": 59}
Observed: {"hour": 3, "minute": 40}
